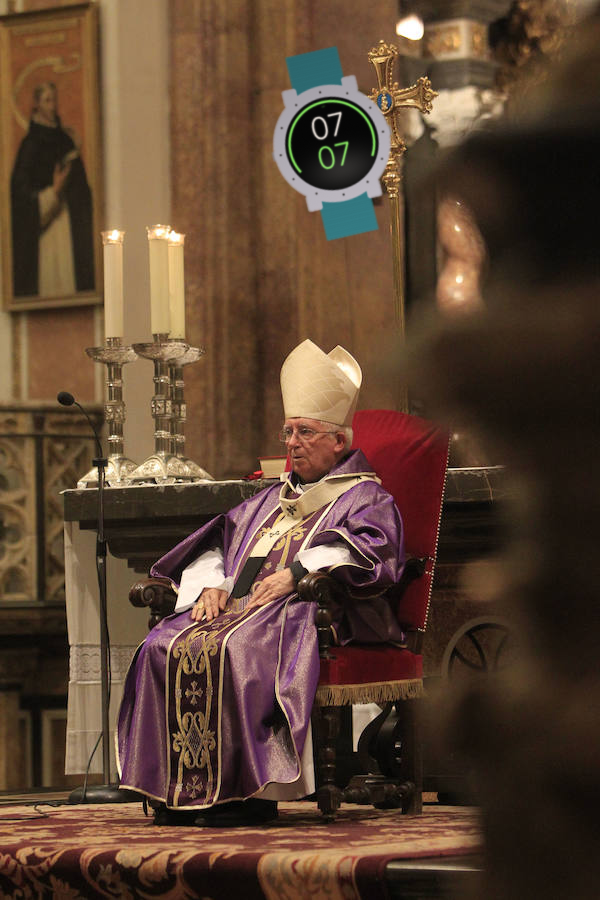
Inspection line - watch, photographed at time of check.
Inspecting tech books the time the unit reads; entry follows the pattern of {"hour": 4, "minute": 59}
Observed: {"hour": 7, "minute": 7}
